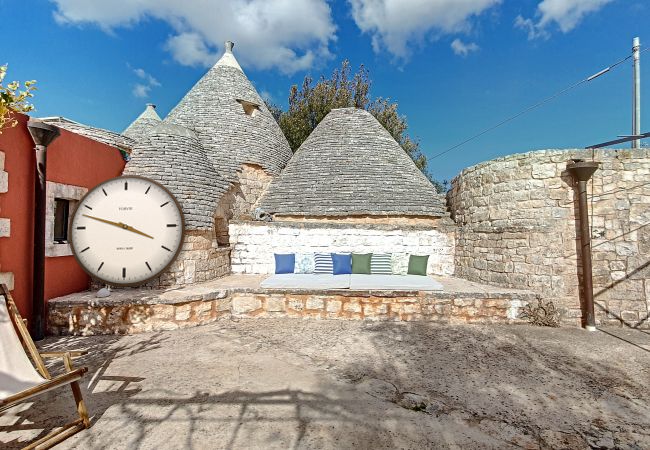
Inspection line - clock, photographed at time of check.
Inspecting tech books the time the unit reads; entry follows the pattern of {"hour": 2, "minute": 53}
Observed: {"hour": 3, "minute": 48}
